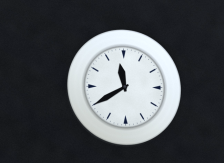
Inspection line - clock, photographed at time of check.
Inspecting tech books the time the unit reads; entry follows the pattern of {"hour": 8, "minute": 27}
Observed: {"hour": 11, "minute": 40}
